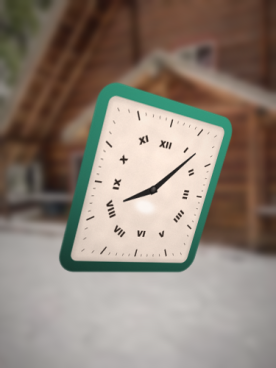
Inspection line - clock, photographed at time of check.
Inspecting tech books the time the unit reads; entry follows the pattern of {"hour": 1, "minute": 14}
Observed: {"hour": 8, "minute": 7}
